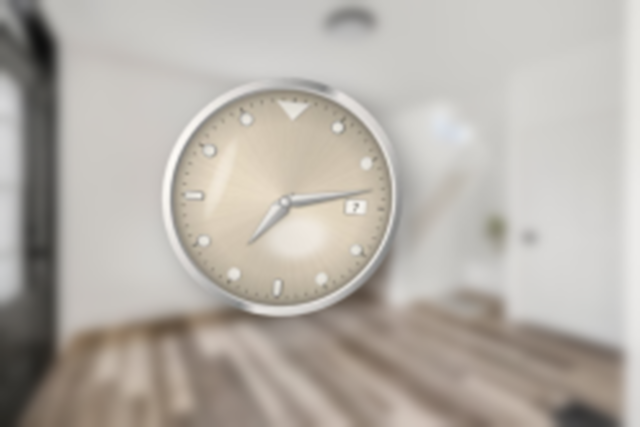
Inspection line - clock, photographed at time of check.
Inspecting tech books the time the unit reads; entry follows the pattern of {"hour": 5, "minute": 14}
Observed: {"hour": 7, "minute": 13}
